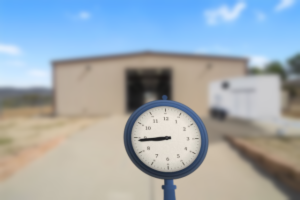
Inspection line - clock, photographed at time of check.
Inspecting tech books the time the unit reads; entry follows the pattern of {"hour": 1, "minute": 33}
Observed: {"hour": 8, "minute": 44}
